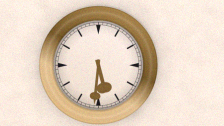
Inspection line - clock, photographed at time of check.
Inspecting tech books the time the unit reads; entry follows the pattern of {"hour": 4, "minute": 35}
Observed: {"hour": 5, "minute": 31}
